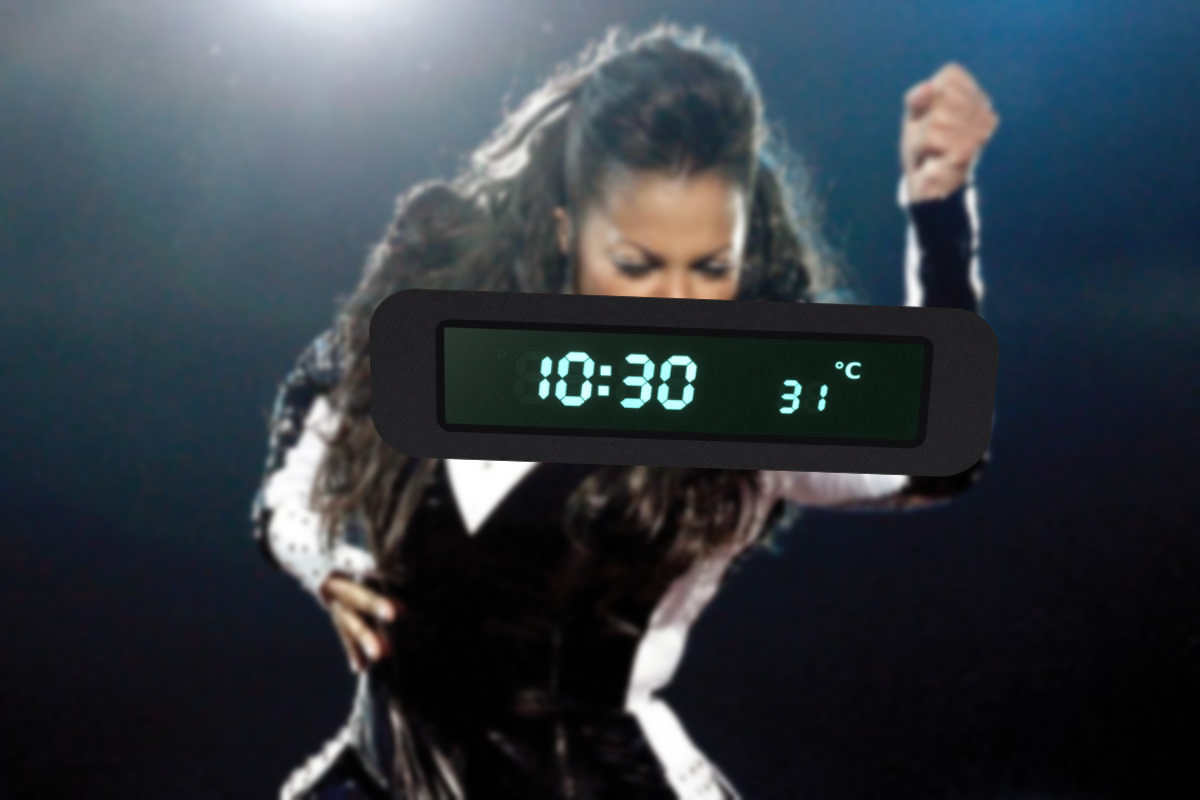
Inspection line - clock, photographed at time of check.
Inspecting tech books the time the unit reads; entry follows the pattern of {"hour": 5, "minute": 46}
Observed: {"hour": 10, "minute": 30}
